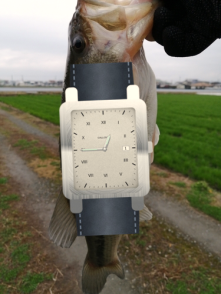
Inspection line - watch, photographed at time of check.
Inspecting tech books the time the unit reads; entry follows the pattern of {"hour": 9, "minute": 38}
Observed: {"hour": 12, "minute": 45}
